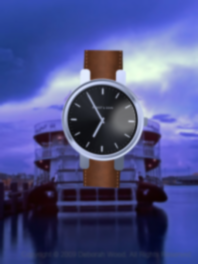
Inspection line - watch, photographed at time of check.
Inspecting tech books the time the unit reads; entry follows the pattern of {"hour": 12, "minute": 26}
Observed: {"hour": 6, "minute": 55}
